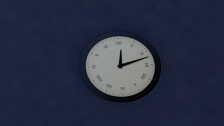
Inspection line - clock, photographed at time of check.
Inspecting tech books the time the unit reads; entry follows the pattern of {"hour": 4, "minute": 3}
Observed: {"hour": 12, "minute": 12}
